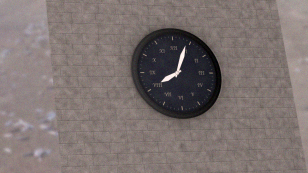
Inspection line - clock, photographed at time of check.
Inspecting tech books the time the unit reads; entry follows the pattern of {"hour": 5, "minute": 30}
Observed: {"hour": 8, "minute": 4}
